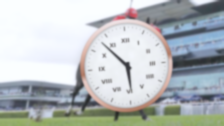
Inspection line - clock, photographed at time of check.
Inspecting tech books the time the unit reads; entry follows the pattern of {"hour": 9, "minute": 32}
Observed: {"hour": 5, "minute": 53}
